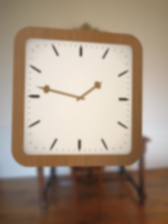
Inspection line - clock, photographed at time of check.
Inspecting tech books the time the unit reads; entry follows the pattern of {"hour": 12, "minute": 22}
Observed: {"hour": 1, "minute": 47}
